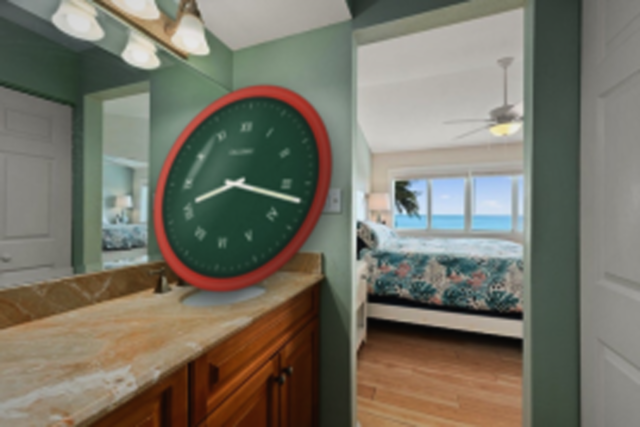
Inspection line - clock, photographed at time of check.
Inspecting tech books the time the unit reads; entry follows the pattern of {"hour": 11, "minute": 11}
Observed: {"hour": 8, "minute": 17}
